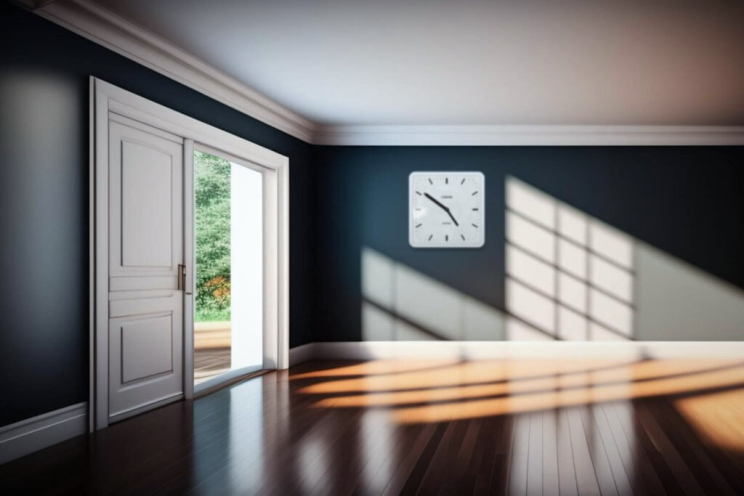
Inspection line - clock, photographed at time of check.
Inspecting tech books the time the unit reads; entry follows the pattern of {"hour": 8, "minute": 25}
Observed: {"hour": 4, "minute": 51}
